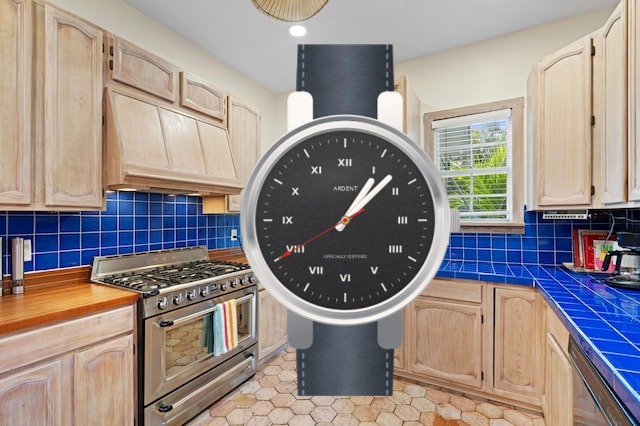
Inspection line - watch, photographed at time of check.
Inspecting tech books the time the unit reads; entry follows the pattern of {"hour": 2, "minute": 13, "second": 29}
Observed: {"hour": 1, "minute": 7, "second": 40}
